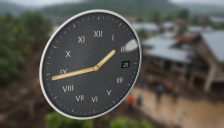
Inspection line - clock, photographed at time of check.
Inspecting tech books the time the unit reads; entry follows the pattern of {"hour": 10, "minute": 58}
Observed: {"hour": 1, "minute": 44}
